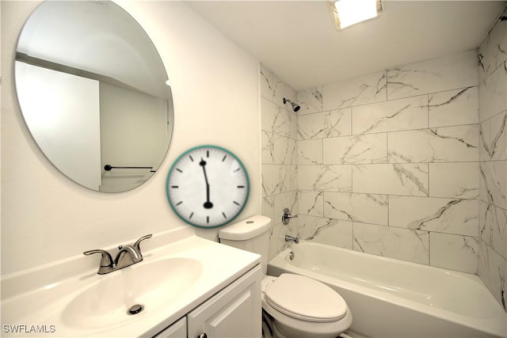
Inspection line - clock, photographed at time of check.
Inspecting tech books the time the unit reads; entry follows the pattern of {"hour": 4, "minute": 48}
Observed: {"hour": 5, "minute": 58}
